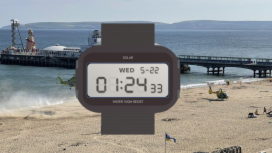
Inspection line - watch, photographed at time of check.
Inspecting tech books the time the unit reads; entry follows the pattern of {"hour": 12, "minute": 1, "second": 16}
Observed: {"hour": 1, "minute": 24, "second": 33}
